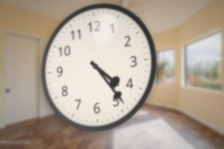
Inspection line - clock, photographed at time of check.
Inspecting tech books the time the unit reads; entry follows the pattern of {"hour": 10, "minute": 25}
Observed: {"hour": 4, "minute": 24}
